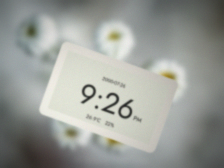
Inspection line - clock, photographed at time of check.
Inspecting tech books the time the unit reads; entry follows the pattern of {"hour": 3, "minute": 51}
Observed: {"hour": 9, "minute": 26}
